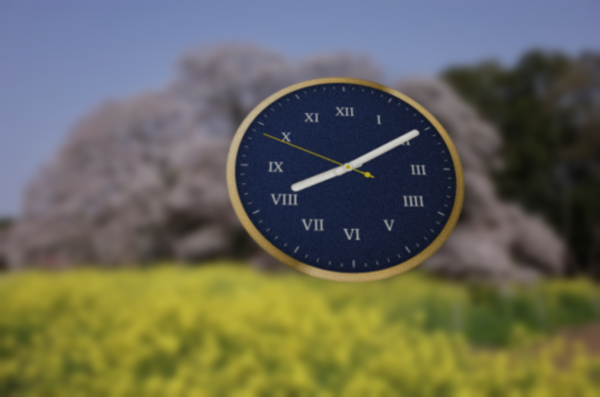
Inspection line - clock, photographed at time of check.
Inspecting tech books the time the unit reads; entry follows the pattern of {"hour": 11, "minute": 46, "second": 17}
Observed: {"hour": 8, "minute": 9, "second": 49}
